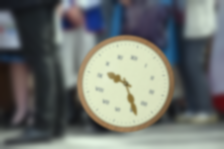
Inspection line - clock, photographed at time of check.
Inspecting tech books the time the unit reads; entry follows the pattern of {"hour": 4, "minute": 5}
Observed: {"hour": 9, "minute": 24}
